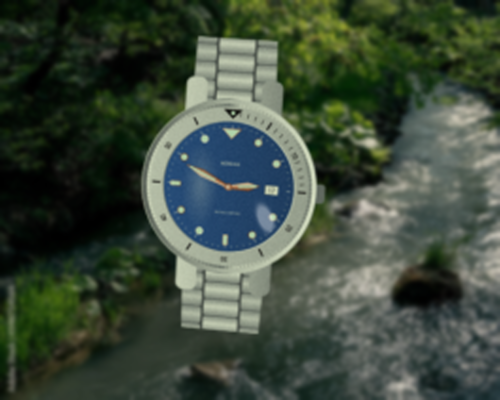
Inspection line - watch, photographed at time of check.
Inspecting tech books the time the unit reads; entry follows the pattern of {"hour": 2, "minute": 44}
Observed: {"hour": 2, "minute": 49}
